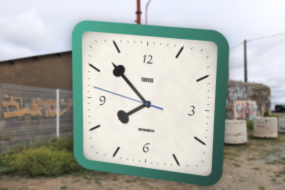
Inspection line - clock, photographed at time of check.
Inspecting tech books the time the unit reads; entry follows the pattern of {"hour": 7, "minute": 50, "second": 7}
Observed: {"hour": 7, "minute": 52, "second": 47}
